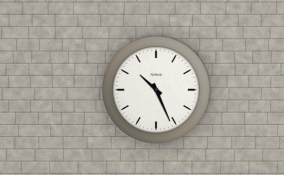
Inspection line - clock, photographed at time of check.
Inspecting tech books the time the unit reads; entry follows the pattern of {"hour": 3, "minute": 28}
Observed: {"hour": 10, "minute": 26}
